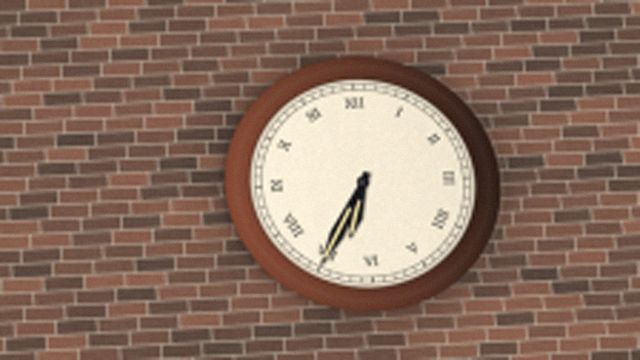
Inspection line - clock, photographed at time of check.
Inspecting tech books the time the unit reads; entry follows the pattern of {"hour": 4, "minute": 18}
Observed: {"hour": 6, "minute": 35}
